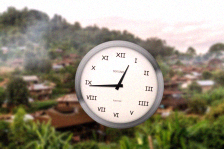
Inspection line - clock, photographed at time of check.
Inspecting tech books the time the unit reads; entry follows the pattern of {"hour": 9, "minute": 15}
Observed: {"hour": 12, "minute": 44}
